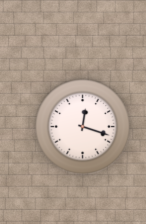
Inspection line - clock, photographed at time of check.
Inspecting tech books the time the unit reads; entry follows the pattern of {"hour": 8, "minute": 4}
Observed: {"hour": 12, "minute": 18}
